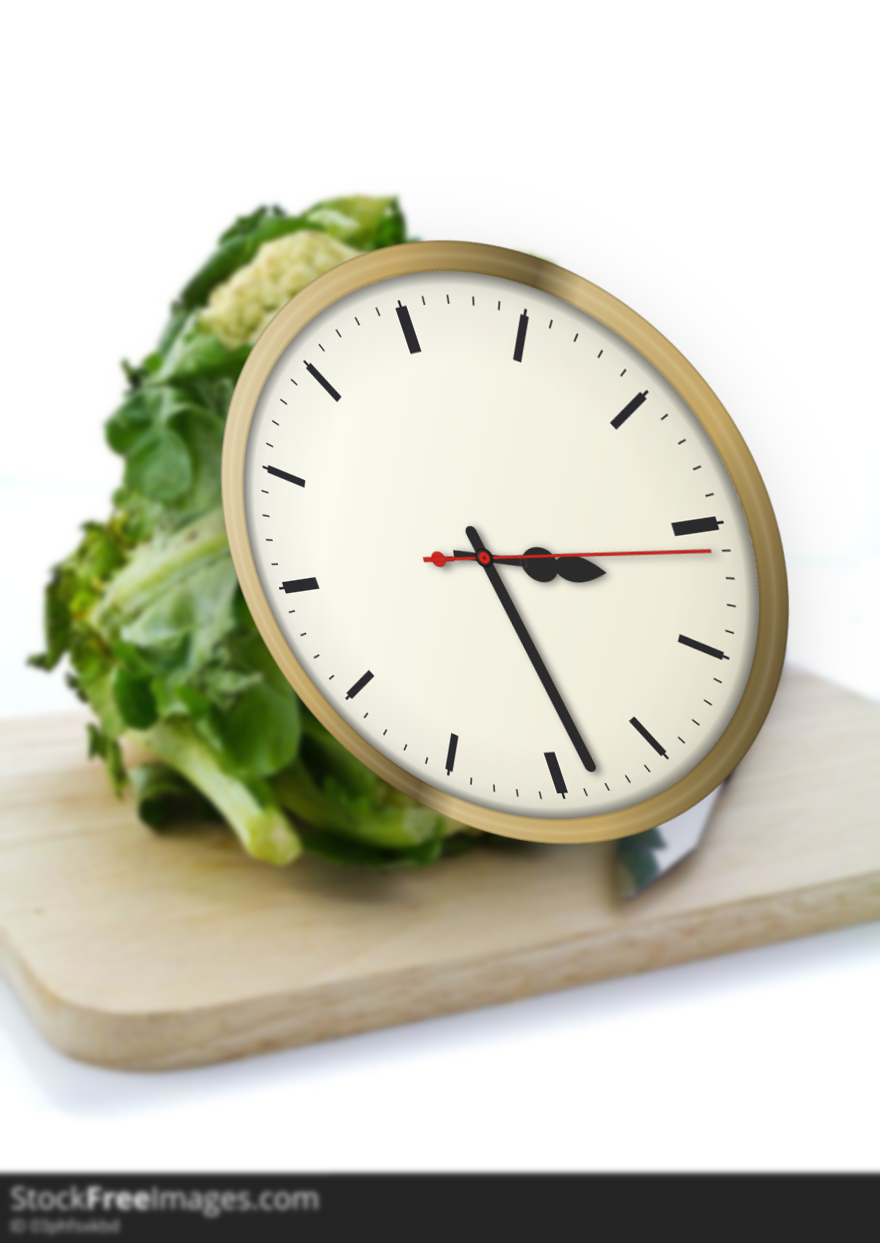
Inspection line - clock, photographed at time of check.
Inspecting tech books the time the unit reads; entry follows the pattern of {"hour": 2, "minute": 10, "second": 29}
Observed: {"hour": 3, "minute": 28, "second": 16}
